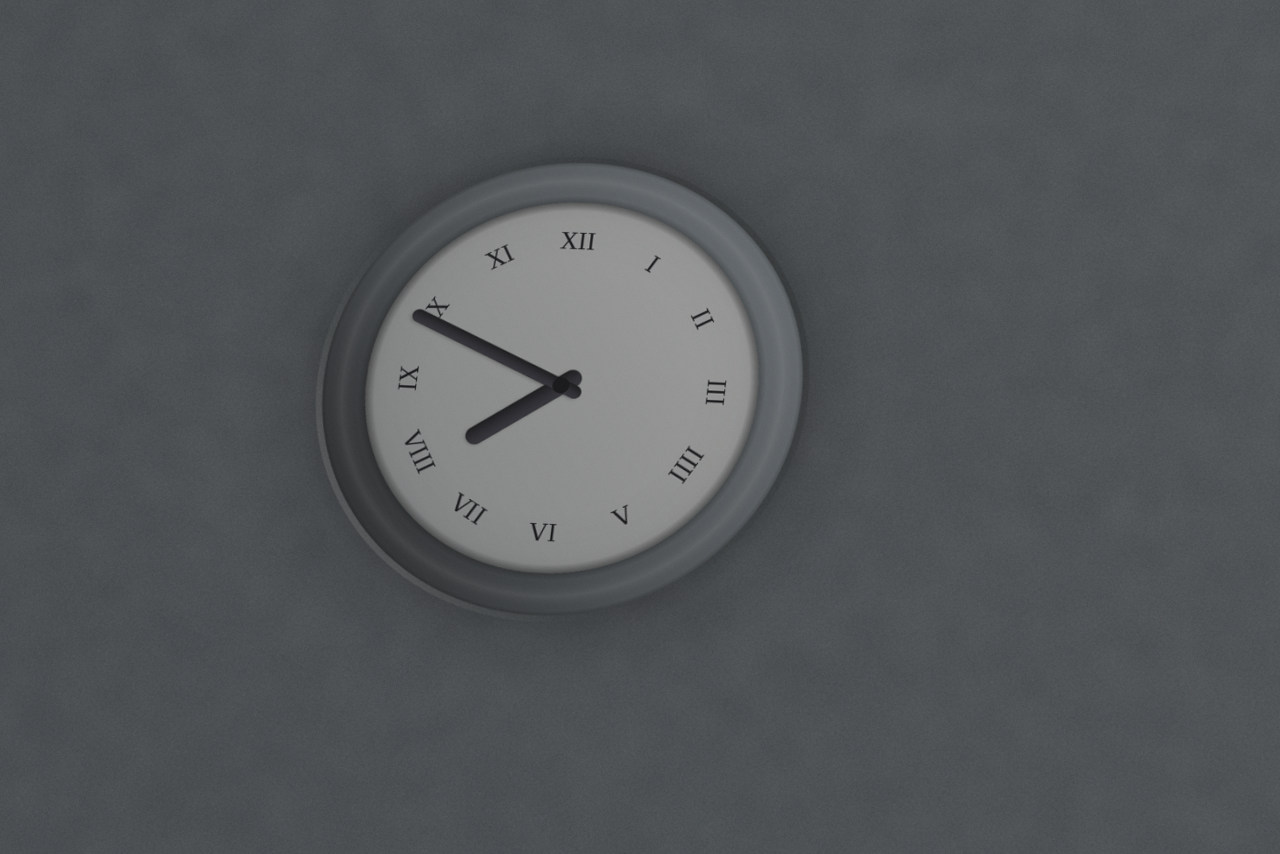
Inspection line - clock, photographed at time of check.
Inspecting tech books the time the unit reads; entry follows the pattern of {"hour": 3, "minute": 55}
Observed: {"hour": 7, "minute": 49}
